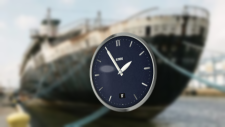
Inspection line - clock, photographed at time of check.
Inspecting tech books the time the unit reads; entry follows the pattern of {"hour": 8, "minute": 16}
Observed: {"hour": 1, "minute": 55}
